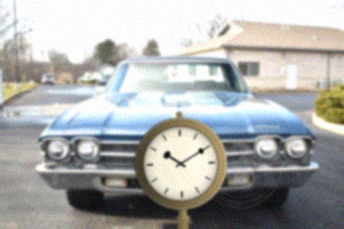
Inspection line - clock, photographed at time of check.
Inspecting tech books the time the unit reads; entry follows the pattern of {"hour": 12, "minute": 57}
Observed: {"hour": 10, "minute": 10}
